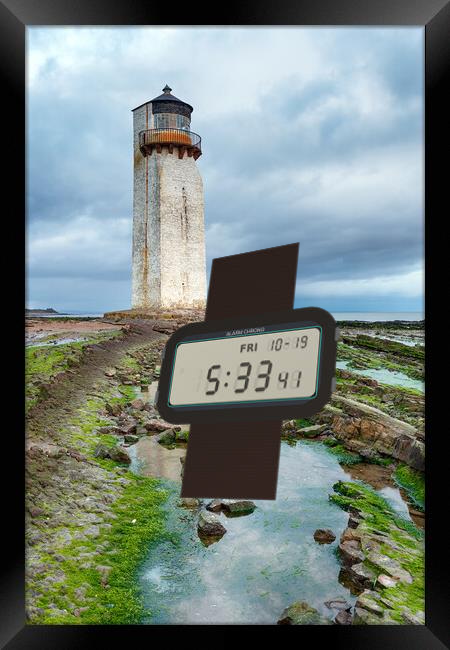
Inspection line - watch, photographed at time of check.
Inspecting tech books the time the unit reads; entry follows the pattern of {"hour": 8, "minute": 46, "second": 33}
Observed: {"hour": 5, "minute": 33, "second": 41}
